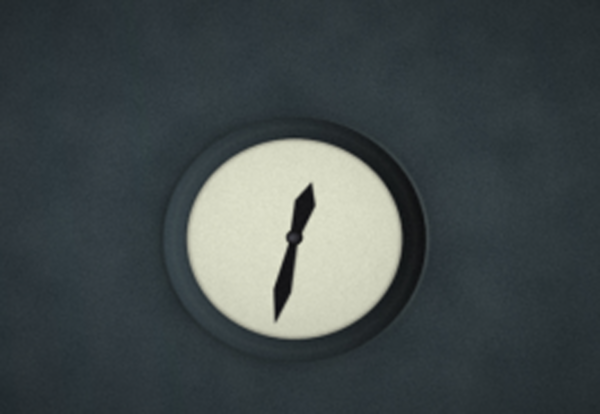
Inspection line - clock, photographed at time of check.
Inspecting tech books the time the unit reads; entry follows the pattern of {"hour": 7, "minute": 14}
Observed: {"hour": 12, "minute": 32}
